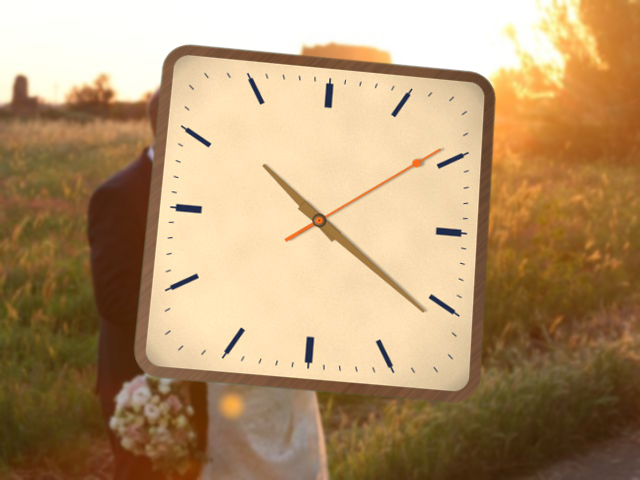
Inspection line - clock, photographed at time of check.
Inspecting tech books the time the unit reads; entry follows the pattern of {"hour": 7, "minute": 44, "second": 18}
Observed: {"hour": 10, "minute": 21, "second": 9}
